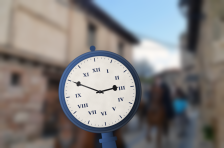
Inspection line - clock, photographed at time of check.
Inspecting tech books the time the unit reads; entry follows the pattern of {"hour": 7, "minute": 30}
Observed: {"hour": 2, "minute": 50}
